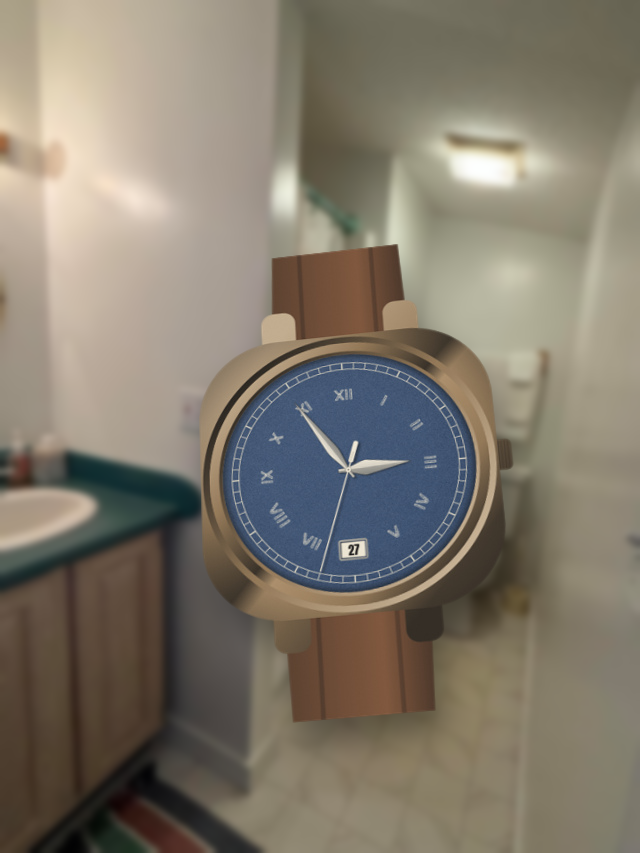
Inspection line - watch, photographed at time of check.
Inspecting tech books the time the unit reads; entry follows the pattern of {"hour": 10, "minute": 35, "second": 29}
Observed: {"hour": 2, "minute": 54, "second": 33}
